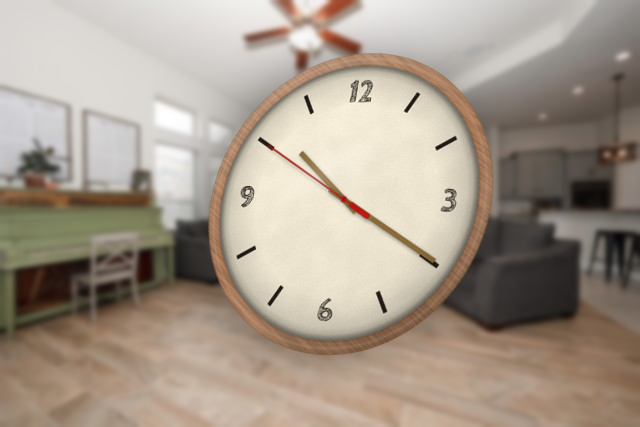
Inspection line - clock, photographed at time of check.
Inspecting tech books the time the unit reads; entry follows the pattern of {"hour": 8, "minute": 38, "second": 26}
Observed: {"hour": 10, "minute": 19, "second": 50}
